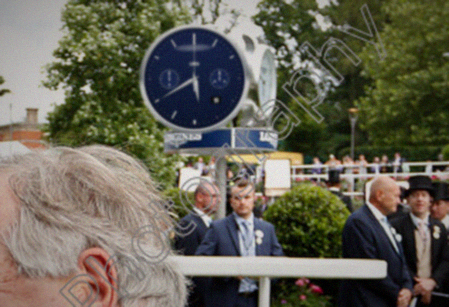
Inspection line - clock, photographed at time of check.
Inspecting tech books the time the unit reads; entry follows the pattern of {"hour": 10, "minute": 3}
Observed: {"hour": 5, "minute": 40}
